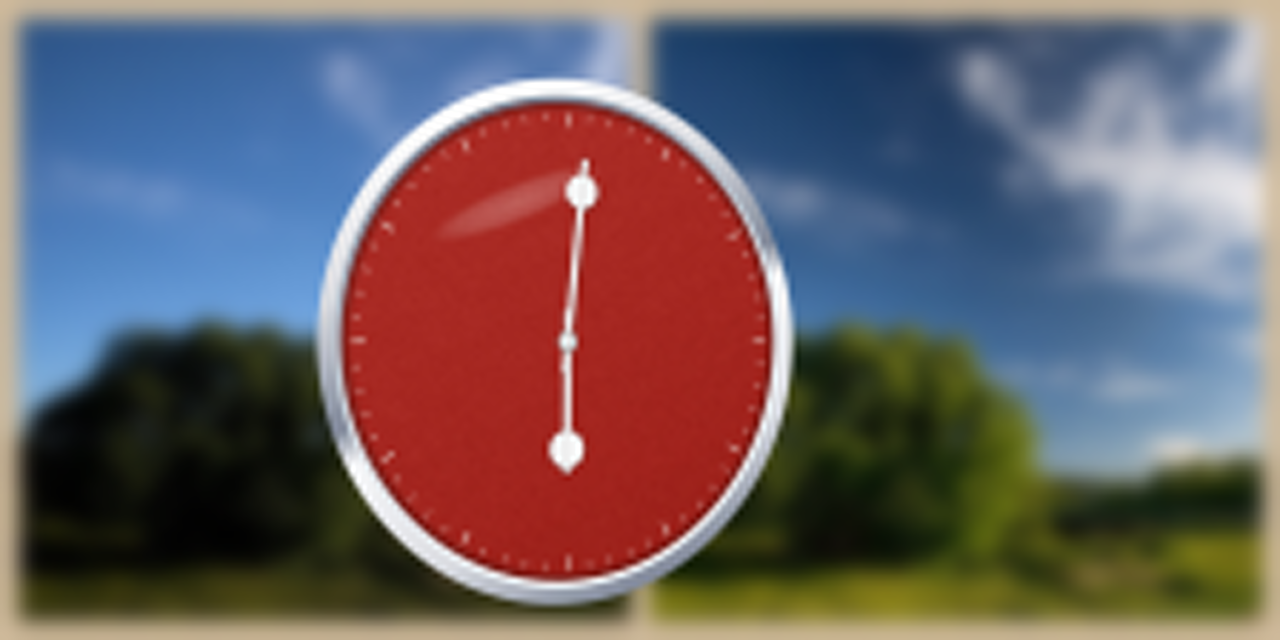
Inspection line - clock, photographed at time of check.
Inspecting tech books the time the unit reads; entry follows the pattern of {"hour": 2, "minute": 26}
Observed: {"hour": 6, "minute": 1}
